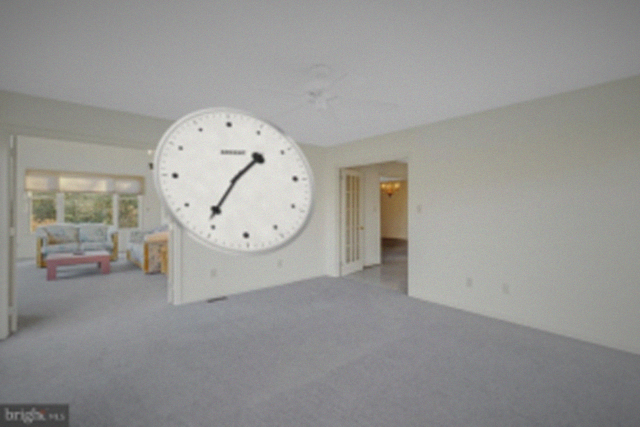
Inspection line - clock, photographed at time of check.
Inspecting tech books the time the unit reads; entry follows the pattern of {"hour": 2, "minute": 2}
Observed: {"hour": 1, "minute": 36}
